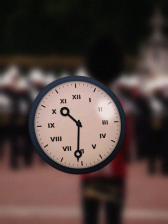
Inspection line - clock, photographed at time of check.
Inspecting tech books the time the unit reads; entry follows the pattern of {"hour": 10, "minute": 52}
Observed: {"hour": 10, "minute": 31}
